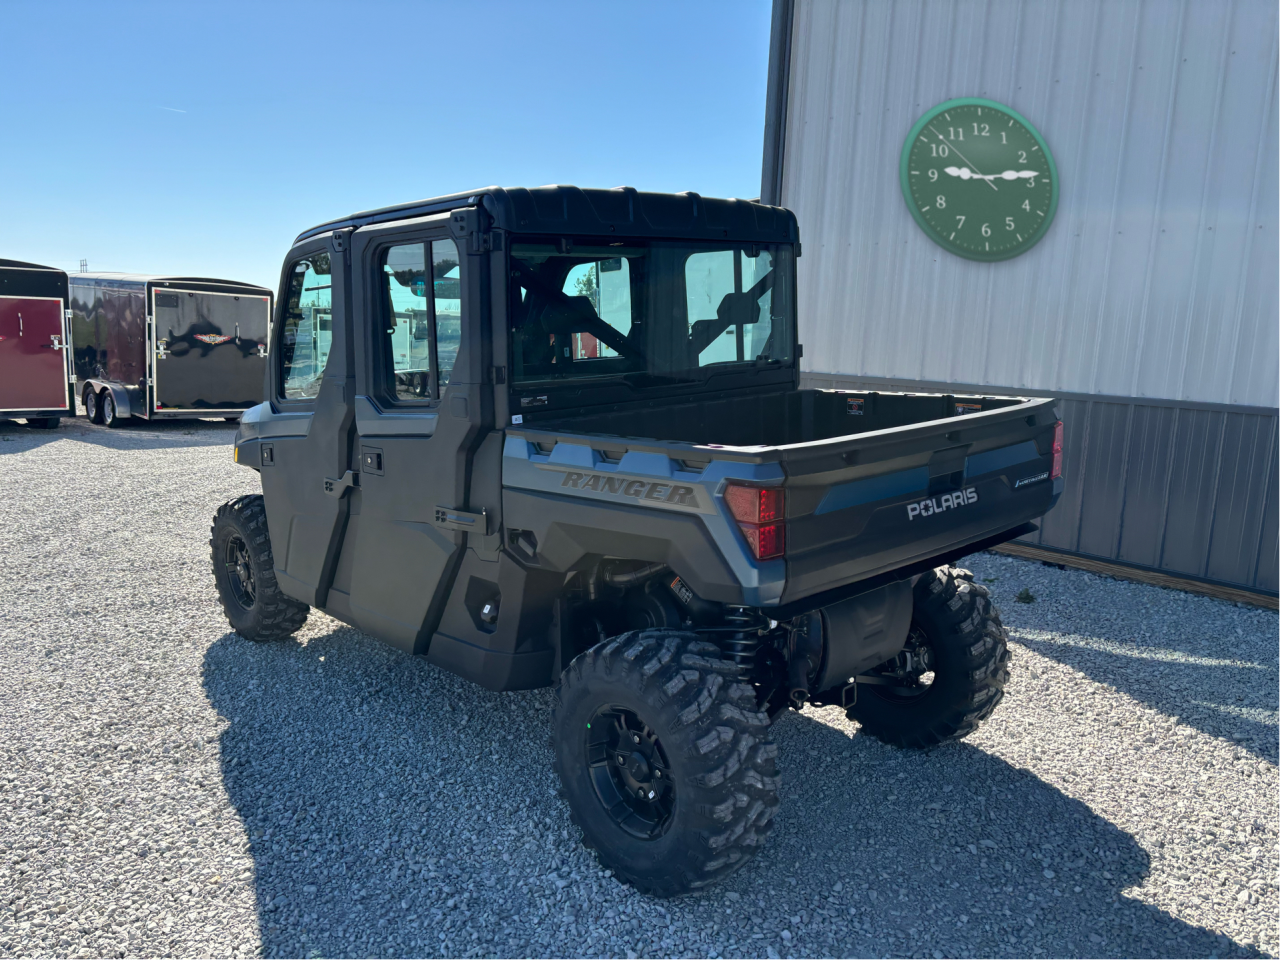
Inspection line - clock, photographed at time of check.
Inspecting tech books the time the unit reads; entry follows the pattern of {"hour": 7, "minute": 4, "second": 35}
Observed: {"hour": 9, "minute": 13, "second": 52}
